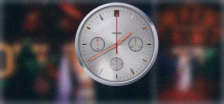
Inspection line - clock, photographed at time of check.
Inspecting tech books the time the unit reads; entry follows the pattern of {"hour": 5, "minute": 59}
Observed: {"hour": 1, "minute": 40}
